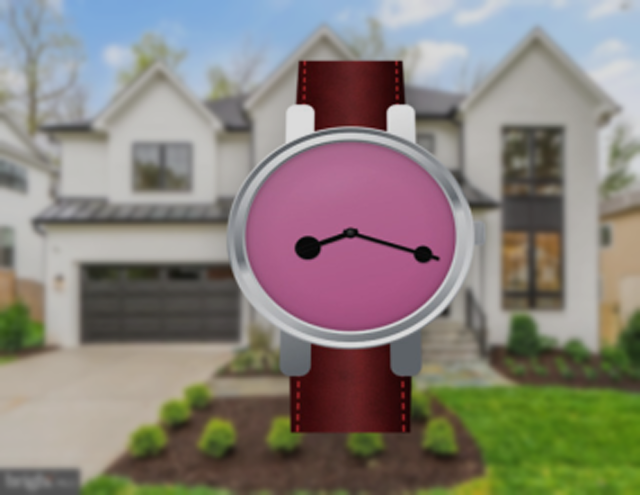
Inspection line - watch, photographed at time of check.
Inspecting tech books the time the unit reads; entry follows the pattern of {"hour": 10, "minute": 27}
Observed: {"hour": 8, "minute": 18}
